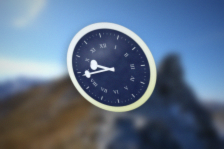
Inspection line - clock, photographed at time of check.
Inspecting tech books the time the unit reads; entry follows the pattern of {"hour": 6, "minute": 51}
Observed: {"hour": 9, "minute": 44}
